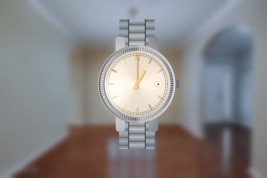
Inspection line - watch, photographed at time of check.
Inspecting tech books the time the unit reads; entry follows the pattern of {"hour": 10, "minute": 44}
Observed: {"hour": 1, "minute": 0}
